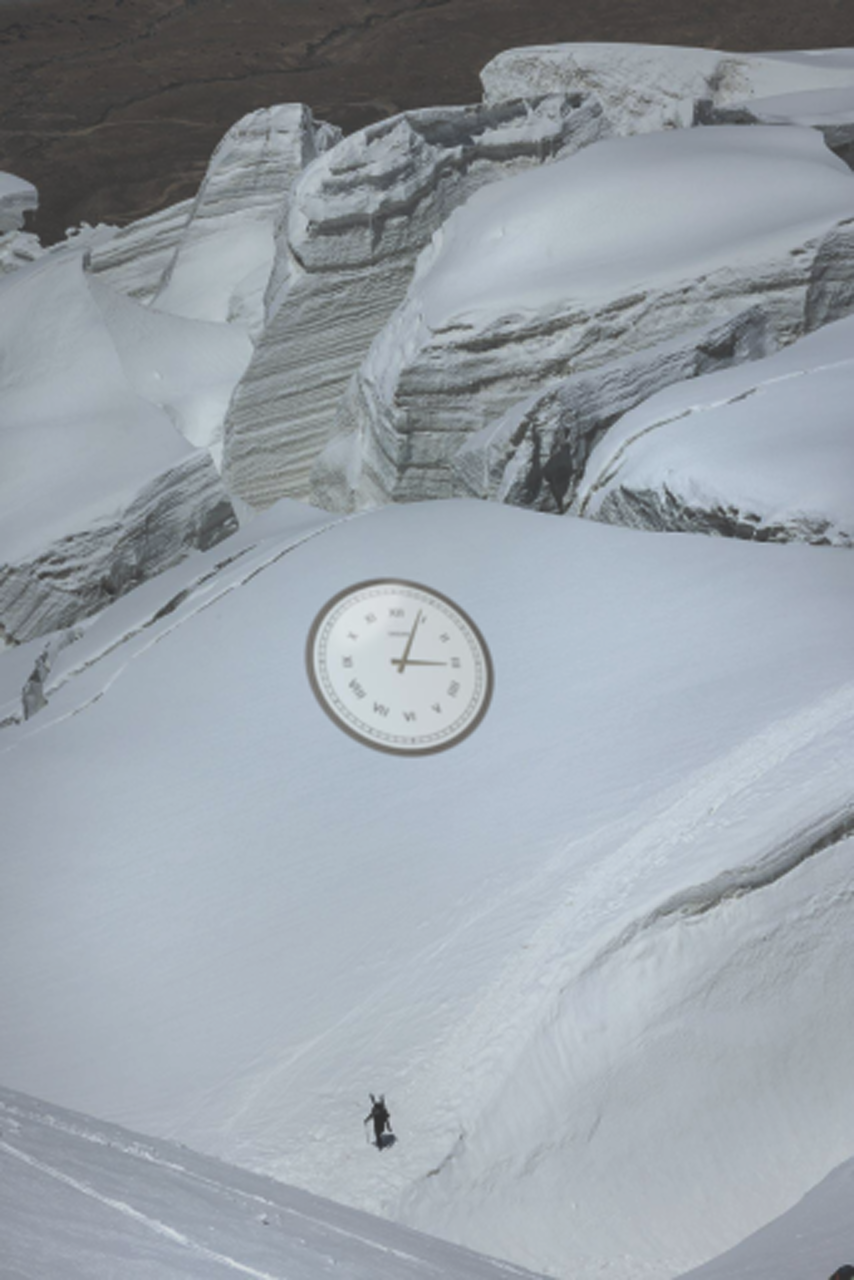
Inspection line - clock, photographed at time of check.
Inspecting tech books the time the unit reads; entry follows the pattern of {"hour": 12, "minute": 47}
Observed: {"hour": 3, "minute": 4}
